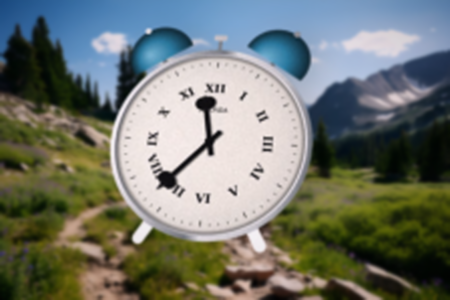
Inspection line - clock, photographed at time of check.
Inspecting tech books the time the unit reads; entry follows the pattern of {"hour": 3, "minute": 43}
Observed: {"hour": 11, "minute": 37}
